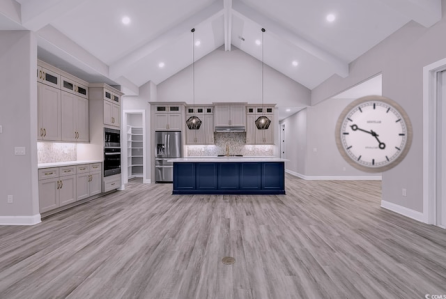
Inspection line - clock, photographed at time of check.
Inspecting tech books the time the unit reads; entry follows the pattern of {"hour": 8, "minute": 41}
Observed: {"hour": 4, "minute": 48}
